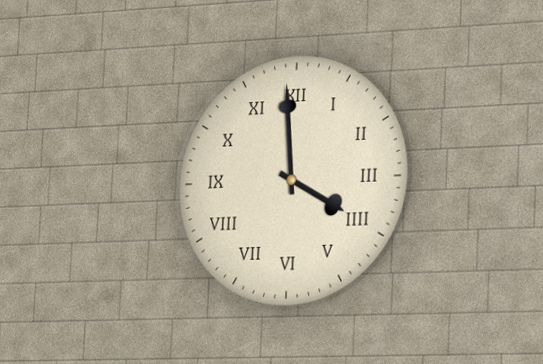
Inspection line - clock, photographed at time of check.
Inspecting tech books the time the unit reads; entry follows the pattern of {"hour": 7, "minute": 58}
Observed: {"hour": 3, "minute": 59}
